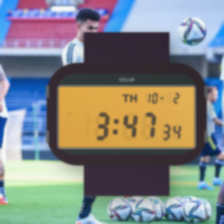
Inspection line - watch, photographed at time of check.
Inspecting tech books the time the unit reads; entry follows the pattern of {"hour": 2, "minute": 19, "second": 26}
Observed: {"hour": 3, "minute": 47, "second": 34}
